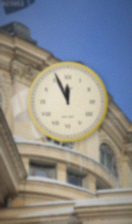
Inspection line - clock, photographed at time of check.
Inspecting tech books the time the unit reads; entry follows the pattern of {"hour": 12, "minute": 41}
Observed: {"hour": 11, "minute": 56}
